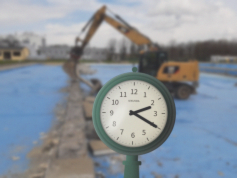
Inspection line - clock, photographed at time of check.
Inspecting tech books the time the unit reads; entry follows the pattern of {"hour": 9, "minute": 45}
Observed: {"hour": 2, "minute": 20}
